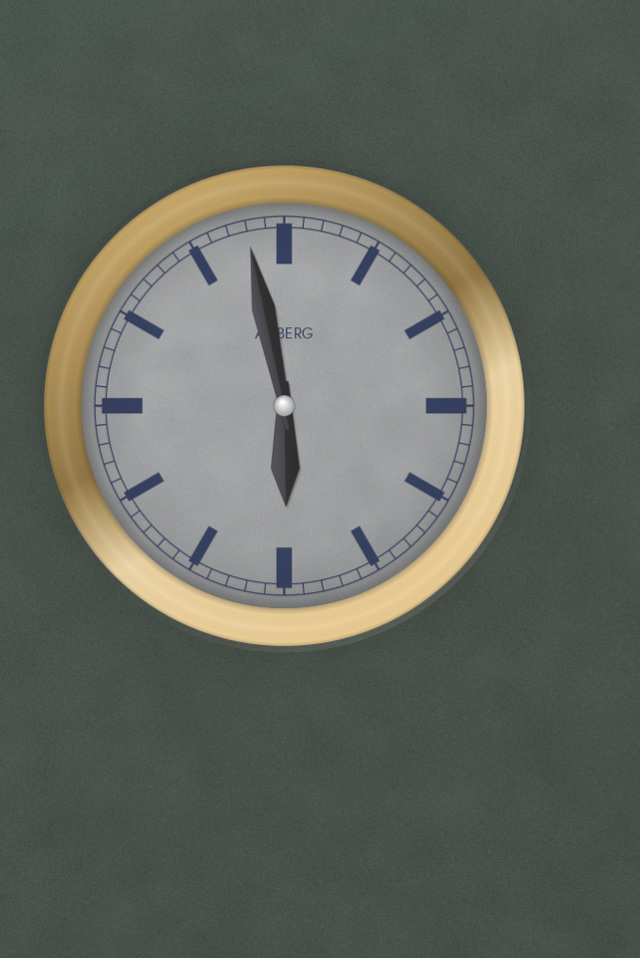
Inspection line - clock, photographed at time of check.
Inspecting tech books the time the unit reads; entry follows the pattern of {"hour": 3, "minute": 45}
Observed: {"hour": 5, "minute": 58}
